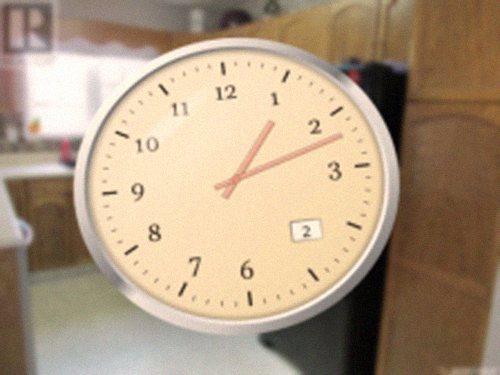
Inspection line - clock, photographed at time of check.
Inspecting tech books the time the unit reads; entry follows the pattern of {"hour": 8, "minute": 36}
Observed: {"hour": 1, "minute": 12}
